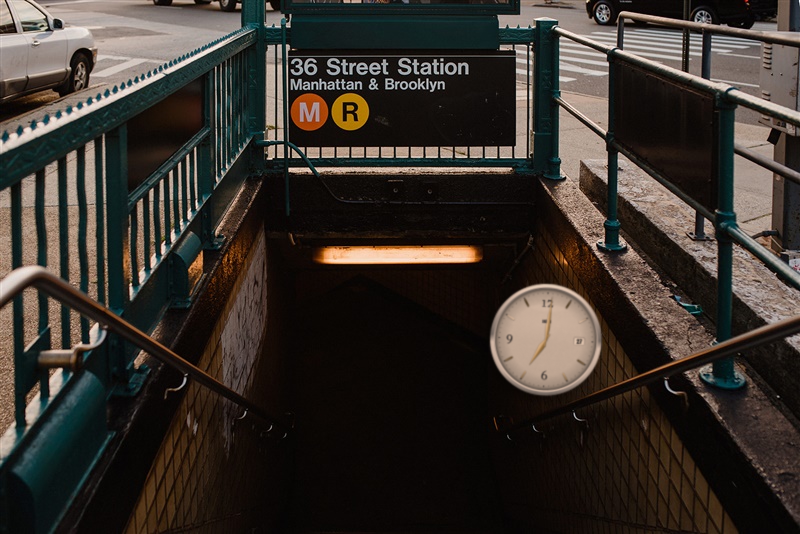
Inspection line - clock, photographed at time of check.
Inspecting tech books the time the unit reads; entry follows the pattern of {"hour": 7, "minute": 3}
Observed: {"hour": 7, "minute": 1}
